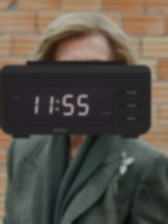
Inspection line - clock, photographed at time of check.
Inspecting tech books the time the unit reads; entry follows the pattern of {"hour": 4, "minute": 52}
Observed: {"hour": 11, "minute": 55}
